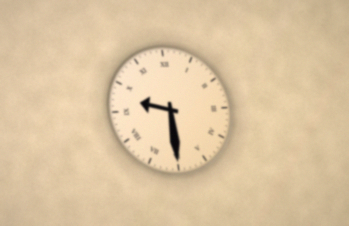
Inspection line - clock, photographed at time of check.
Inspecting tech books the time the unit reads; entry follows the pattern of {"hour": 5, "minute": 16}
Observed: {"hour": 9, "minute": 30}
